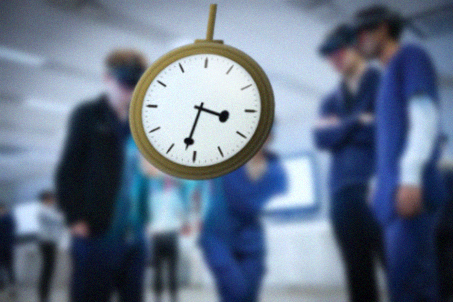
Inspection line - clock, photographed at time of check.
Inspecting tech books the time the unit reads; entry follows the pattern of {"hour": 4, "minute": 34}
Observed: {"hour": 3, "minute": 32}
